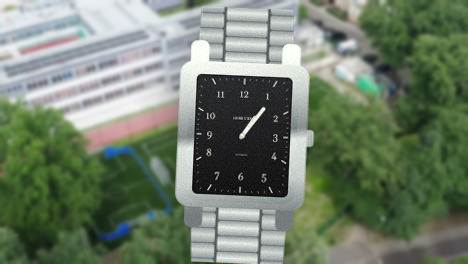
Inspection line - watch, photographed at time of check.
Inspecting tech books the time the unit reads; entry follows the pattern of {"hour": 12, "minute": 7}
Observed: {"hour": 1, "minute": 6}
